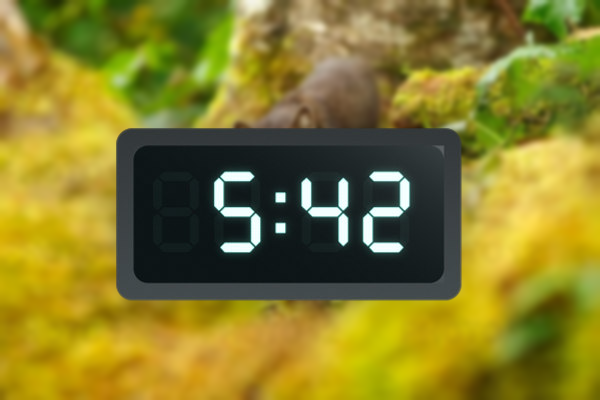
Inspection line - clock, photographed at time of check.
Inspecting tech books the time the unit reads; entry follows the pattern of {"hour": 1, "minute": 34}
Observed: {"hour": 5, "minute": 42}
